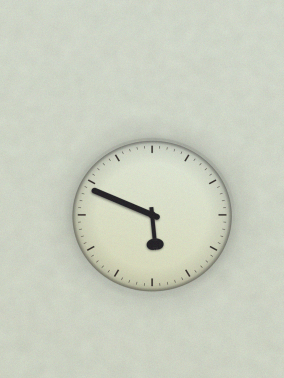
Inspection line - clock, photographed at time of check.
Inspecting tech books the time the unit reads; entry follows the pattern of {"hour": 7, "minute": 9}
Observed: {"hour": 5, "minute": 49}
